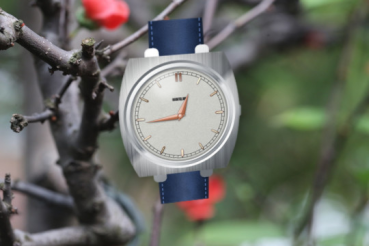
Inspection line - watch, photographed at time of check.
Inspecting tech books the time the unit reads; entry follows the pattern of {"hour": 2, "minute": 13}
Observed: {"hour": 12, "minute": 44}
